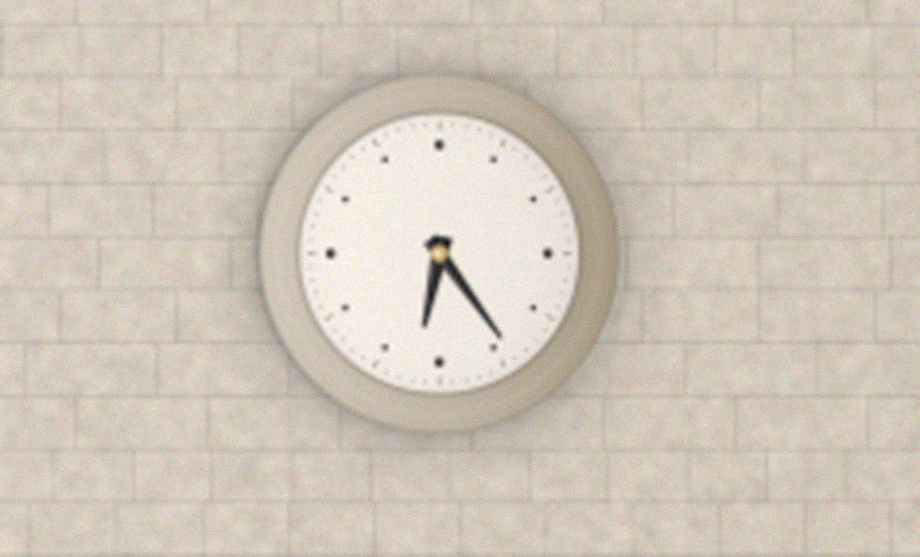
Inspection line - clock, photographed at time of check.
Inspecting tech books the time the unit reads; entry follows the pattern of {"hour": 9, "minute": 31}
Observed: {"hour": 6, "minute": 24}
